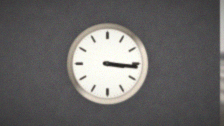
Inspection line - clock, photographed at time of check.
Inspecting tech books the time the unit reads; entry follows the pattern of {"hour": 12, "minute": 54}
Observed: {"hour": 3, "minute": 16}
